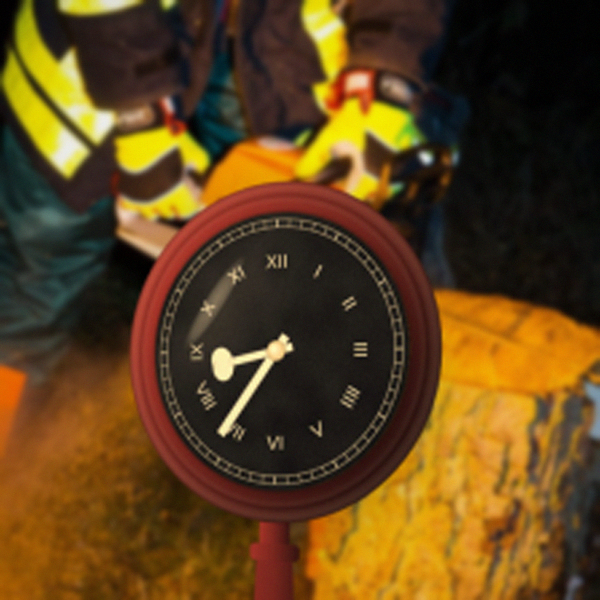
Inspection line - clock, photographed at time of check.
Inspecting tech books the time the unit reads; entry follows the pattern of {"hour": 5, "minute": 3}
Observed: {"hour": 8, "minute": 36}
